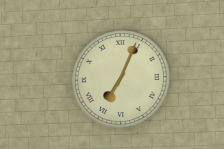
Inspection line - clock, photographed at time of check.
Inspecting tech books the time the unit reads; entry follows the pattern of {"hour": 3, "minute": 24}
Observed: {"hour": 7, "minute": 4}
